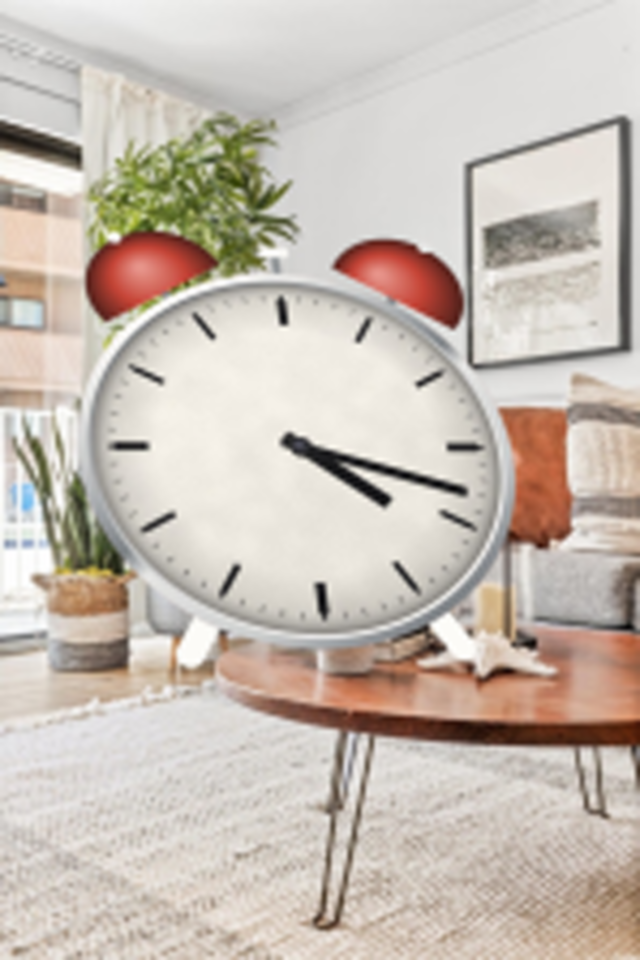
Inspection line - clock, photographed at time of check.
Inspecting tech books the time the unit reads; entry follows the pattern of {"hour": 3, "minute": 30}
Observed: {"hour": 4, "minute": 18}
